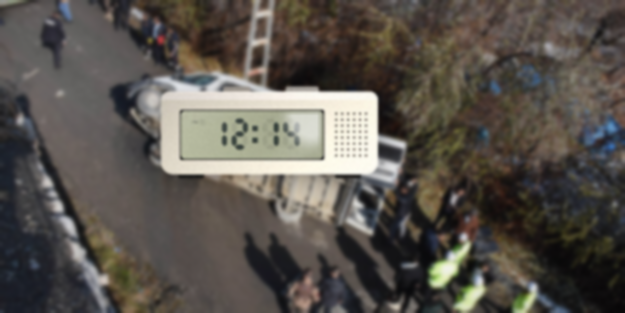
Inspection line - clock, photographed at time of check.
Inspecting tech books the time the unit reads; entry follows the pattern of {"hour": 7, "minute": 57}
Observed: {"hour": 12, "minute": 14}
